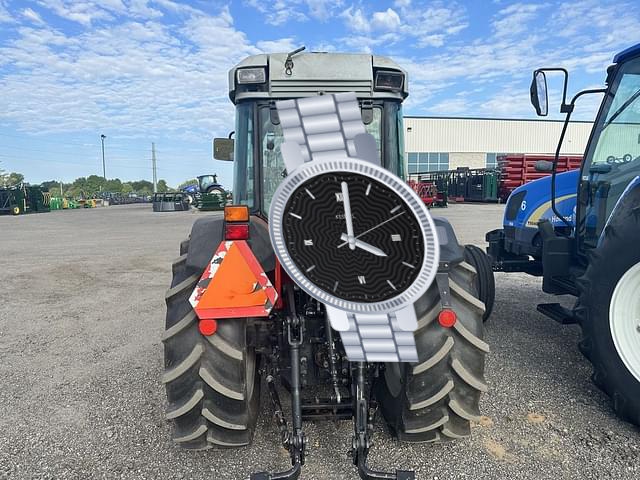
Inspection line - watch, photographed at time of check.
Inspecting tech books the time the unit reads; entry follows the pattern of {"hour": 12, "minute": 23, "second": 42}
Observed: {"hour": 4, "minute": 1, "second": 11}
